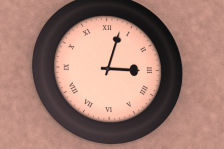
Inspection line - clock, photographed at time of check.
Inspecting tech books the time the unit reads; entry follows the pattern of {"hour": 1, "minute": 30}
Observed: {"hour": 3, "minute": 3}
